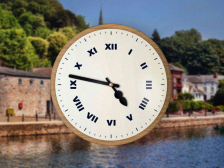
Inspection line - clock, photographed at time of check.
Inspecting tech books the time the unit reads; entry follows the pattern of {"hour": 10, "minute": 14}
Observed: {"hour": 4, "minute": 47}
